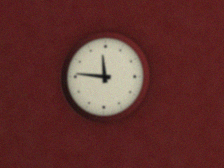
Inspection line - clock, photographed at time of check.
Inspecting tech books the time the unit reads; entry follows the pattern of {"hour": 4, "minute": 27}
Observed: {"hour": 11, "minute": 46}
